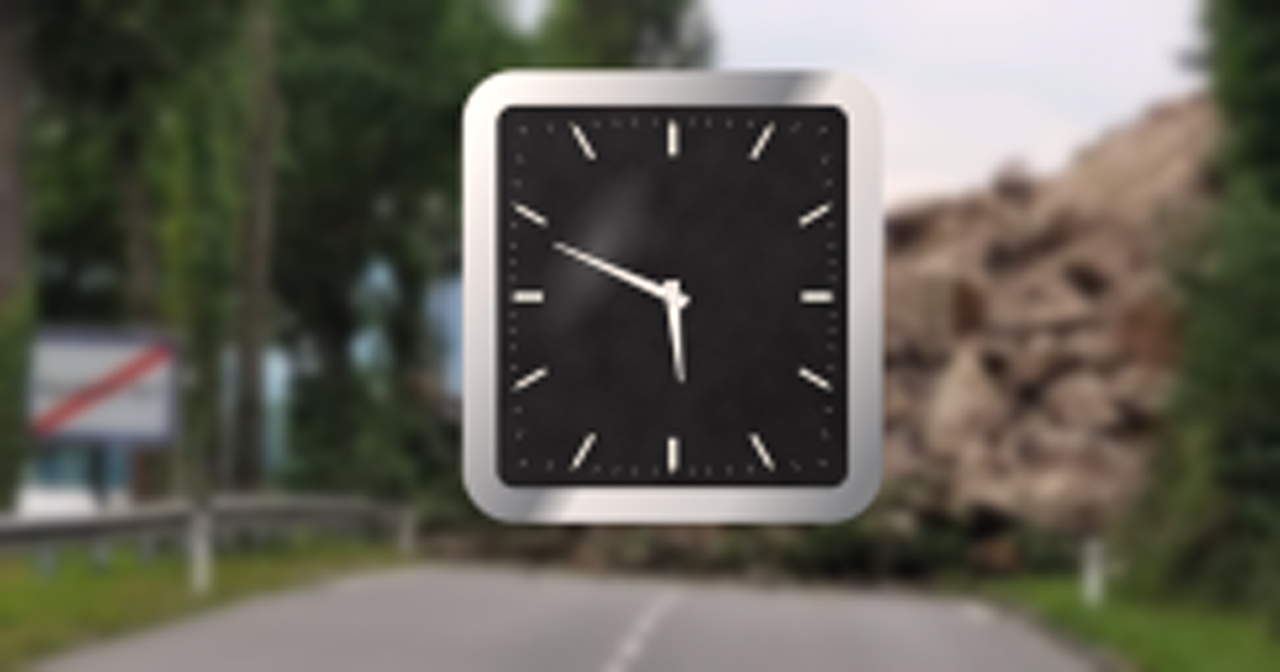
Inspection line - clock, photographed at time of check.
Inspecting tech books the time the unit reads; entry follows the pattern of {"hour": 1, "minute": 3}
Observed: {"hour": 5, "minute": 49}
